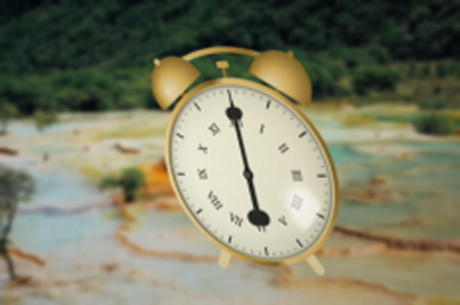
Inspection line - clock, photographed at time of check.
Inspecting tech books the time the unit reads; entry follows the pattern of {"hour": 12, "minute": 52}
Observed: {"hour": 6, "minute": 0}
